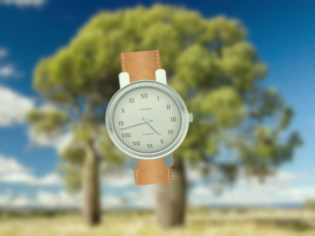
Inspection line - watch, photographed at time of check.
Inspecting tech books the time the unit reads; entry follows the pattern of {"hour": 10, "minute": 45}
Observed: {"hour": 4, "minute": 43}
